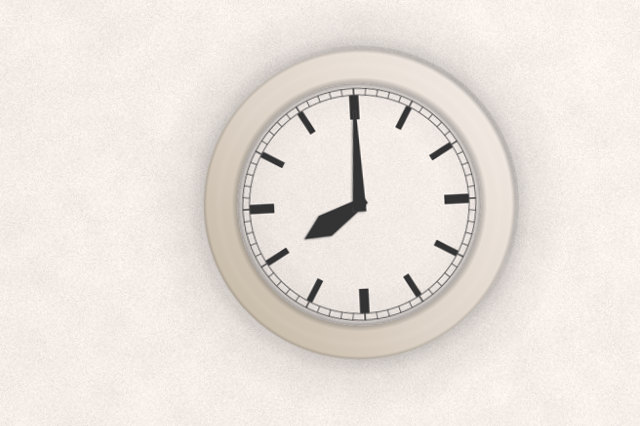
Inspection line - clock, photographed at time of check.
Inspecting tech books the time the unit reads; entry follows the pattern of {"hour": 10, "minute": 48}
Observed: {"hour": 8, "minute": 0}
